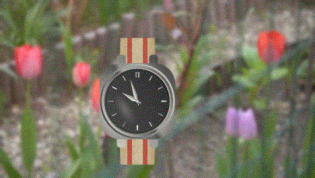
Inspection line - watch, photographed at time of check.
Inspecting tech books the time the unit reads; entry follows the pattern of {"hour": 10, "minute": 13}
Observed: {"hour": 9, "minute": 57}
